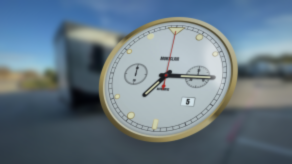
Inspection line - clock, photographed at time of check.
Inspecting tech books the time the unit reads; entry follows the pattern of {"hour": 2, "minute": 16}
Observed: {"hour": 7, "minute": 15}
